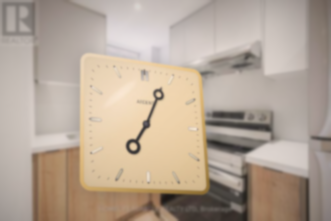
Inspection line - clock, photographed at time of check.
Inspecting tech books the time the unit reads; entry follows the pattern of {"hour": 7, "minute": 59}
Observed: {"hour": 7, "minute": 4}
